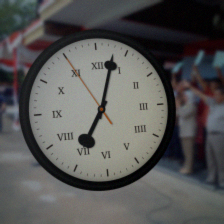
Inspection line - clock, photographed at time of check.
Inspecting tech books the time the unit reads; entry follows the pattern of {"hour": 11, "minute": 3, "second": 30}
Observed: {"hour": 7, "minute": 2, "second": 55}
